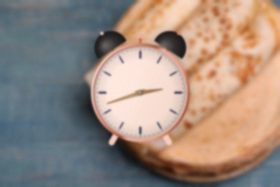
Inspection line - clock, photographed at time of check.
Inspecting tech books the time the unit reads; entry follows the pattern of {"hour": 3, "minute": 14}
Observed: {"hour": 2, "minute": 42}
